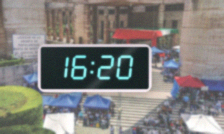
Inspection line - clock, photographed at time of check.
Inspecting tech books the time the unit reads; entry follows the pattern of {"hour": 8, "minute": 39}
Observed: {"hour": 16, "minute": 20}
